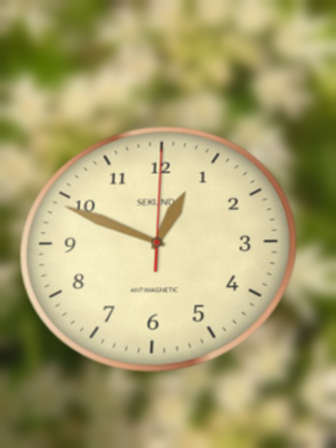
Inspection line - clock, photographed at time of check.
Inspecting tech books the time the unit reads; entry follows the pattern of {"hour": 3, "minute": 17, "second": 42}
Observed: {"hour": 12, "minute": 49, "second": 0}
